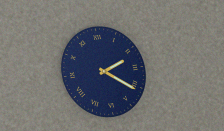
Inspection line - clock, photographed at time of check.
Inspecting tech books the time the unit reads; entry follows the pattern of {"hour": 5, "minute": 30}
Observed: {"hour": 2, "minute": 21}
